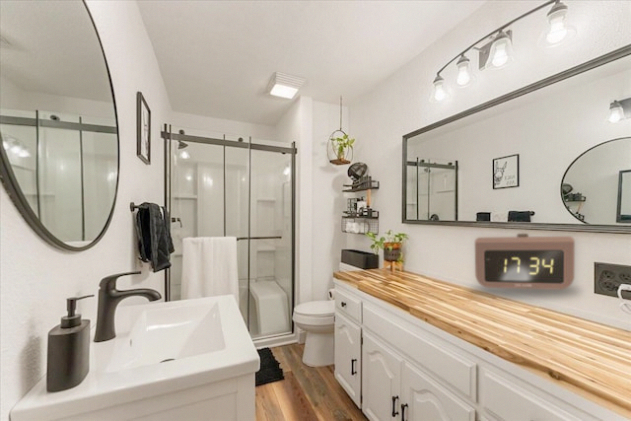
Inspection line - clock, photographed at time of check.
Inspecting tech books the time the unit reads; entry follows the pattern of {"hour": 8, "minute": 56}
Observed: {"hour": 17, "minute": 34}
